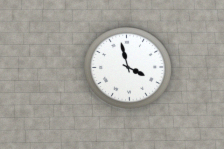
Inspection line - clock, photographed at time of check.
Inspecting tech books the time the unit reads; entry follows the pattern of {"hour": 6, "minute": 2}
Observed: {"hour": 3, "minute": 58}
